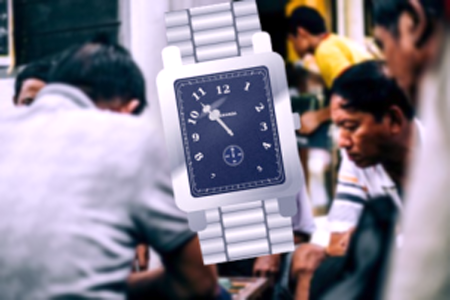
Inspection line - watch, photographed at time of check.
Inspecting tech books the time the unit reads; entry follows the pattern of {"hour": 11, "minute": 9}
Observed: {"hour": 10, "minute": 54}
